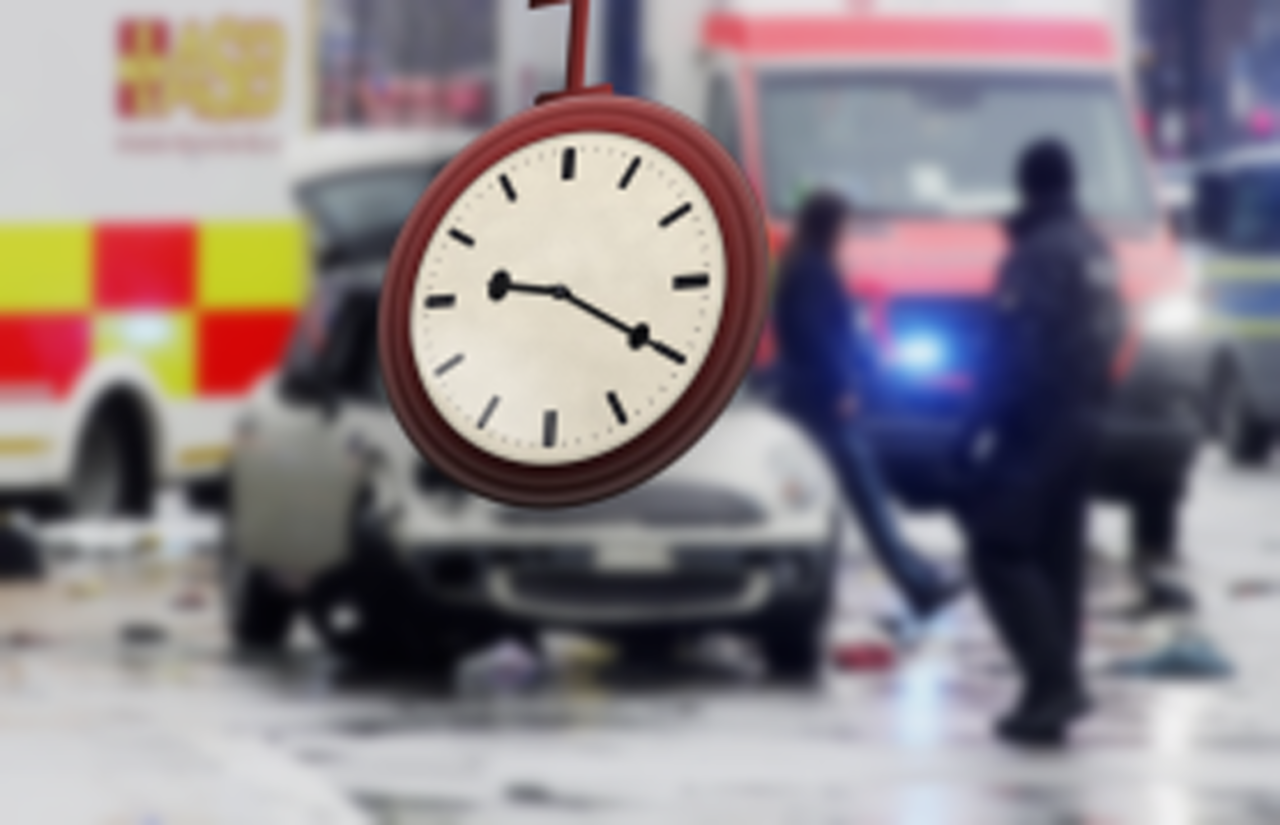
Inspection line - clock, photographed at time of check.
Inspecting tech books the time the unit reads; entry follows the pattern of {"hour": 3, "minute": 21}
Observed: {"hour": 9, "minute": 20}
